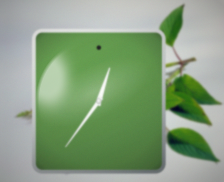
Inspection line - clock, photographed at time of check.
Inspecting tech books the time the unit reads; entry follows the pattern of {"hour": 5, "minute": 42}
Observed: {"hour": 12, "minute": 36}
